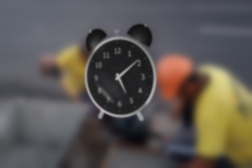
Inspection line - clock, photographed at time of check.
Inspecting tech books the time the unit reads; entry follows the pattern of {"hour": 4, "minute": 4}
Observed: {"hour": 5, "minute": 9}
